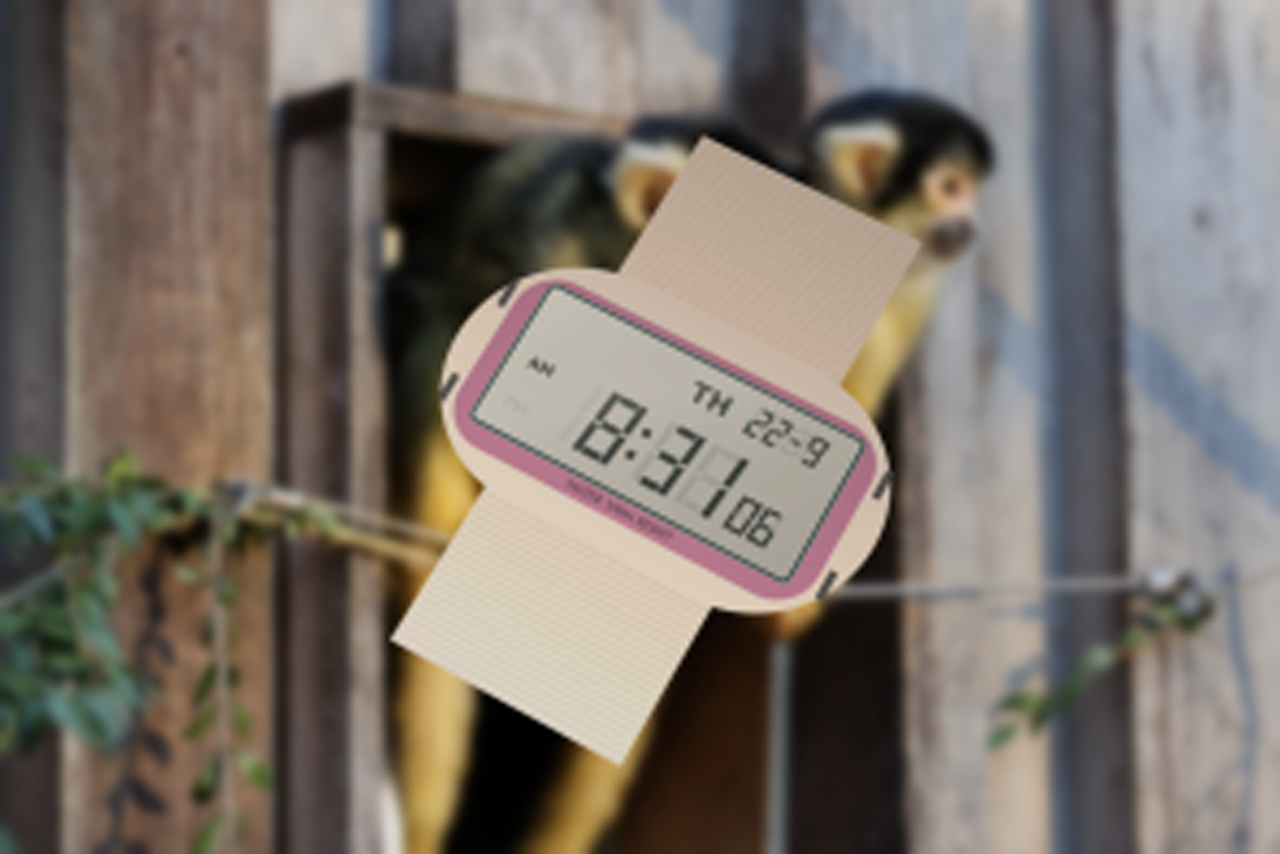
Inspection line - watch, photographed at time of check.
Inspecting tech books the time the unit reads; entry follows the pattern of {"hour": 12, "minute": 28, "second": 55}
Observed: {"hour": 8, "minute": 31, "second": 6}
